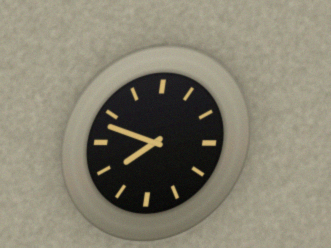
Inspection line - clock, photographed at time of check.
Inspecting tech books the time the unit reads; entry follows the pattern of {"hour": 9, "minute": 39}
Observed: {"hour": 7, "minute": 48}
